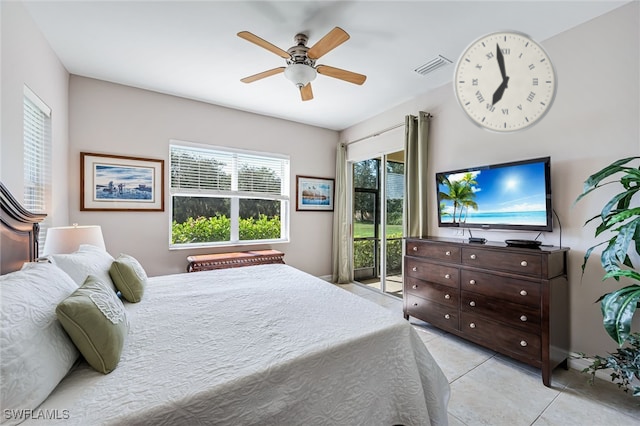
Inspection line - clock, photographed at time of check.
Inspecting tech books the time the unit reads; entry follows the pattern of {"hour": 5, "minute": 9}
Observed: {"hour": 6, "minute": 58}
